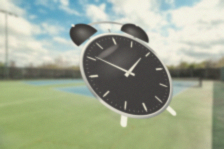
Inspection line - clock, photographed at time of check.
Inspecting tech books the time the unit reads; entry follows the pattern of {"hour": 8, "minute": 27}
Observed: {"hour": 1, "minute": 51}
